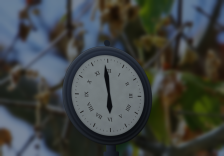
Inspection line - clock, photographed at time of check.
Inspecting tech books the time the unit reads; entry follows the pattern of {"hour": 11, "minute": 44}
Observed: {"hour": 5, "minute": 59}
